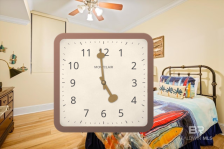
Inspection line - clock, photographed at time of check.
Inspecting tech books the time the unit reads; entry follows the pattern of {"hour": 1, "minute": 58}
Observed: {"hour": 4, "minute": 59}
